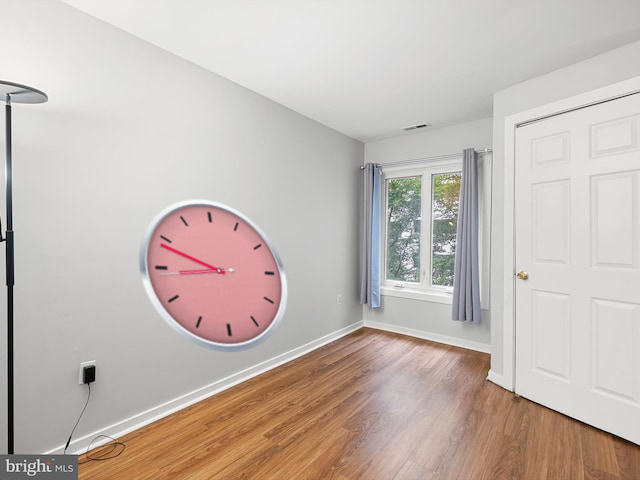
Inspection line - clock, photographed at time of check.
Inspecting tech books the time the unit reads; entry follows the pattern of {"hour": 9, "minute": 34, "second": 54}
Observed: {"hour": 8, "minute": 48, "second": 44}
